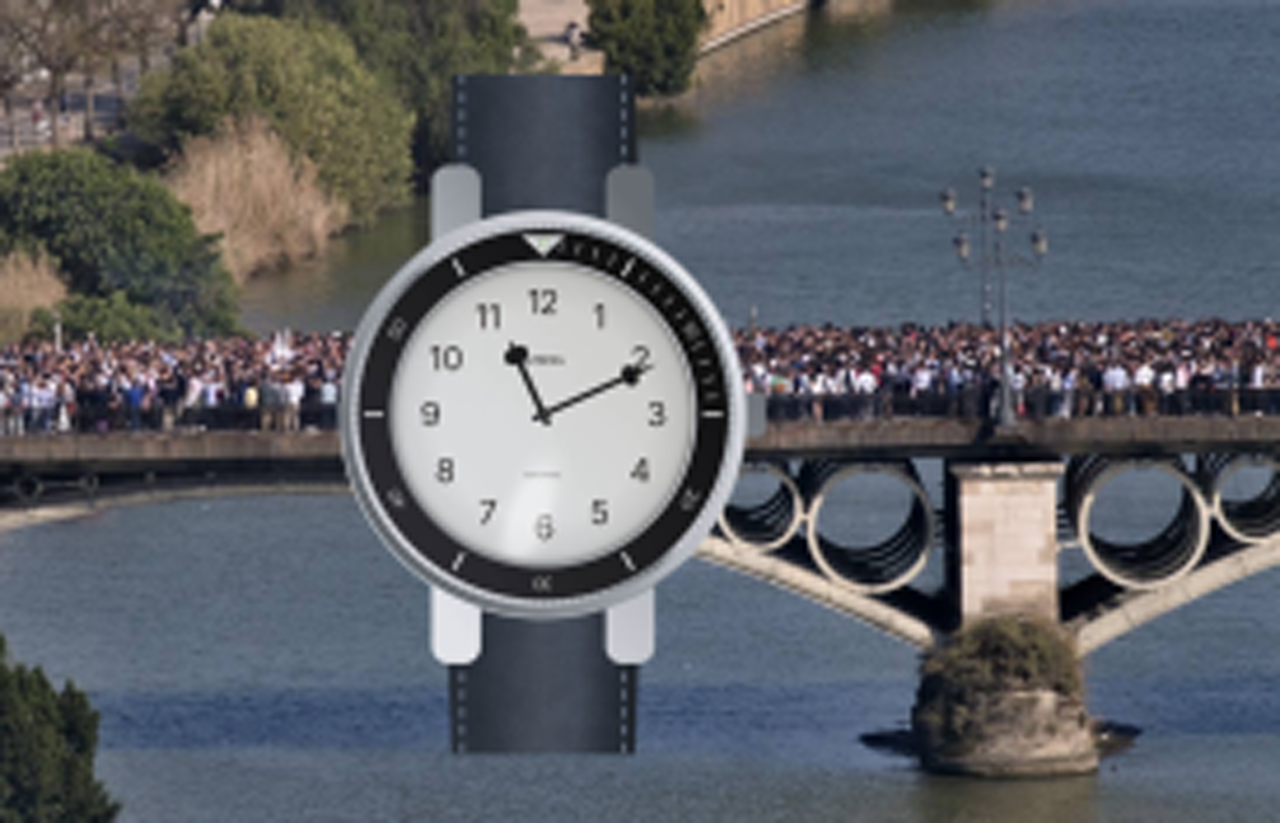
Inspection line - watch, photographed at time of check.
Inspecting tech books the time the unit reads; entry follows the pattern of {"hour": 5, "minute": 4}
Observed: {"hour": 11, "minute": 11}
